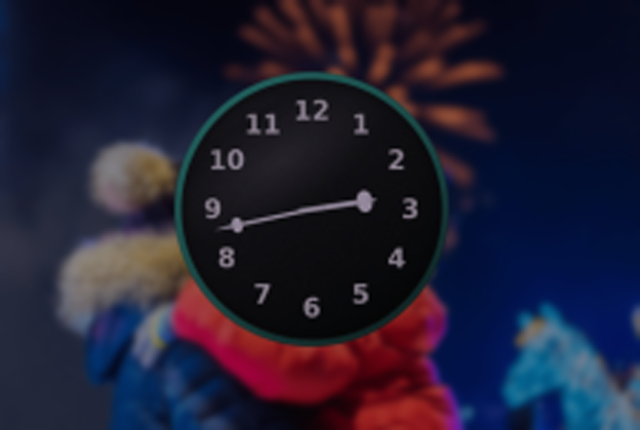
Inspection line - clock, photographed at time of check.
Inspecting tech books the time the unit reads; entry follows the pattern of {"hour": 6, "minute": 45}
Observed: {"hour": 2, "minute": 43}
